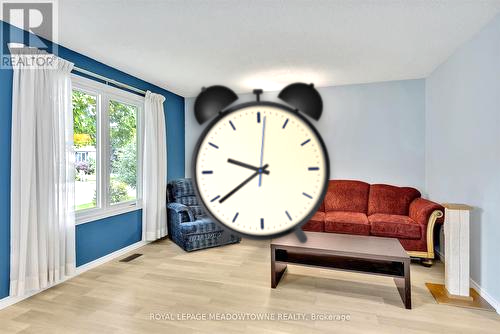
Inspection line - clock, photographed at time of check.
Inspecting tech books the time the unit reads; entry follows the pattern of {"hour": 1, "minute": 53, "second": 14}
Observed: {"hour": 9, "minute": 39, "second": 1}
